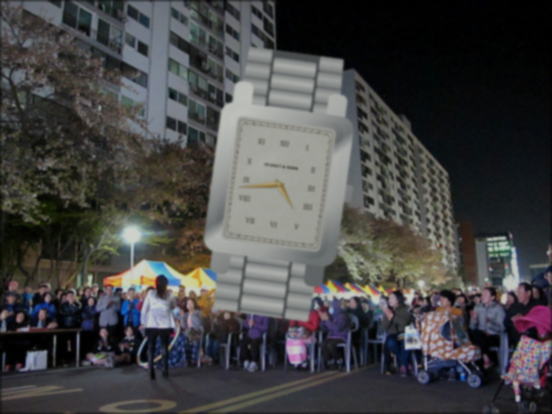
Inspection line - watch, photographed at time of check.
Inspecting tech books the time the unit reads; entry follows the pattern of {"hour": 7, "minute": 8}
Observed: {"hour": 4, "minute": 43}
